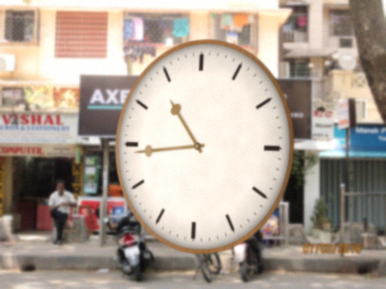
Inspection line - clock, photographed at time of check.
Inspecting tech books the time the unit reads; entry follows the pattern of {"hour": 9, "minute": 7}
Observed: {"hour": 10, "minute": 44}
